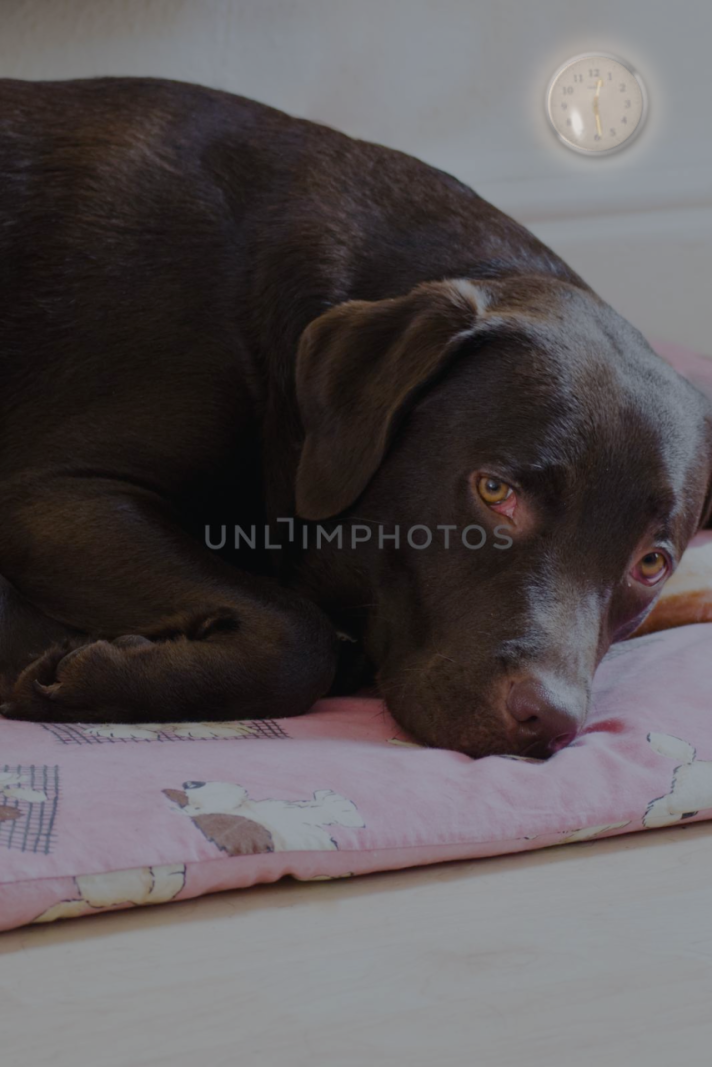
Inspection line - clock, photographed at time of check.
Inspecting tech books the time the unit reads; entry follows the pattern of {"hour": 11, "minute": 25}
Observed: {"hour": 12, "minute": 29}
